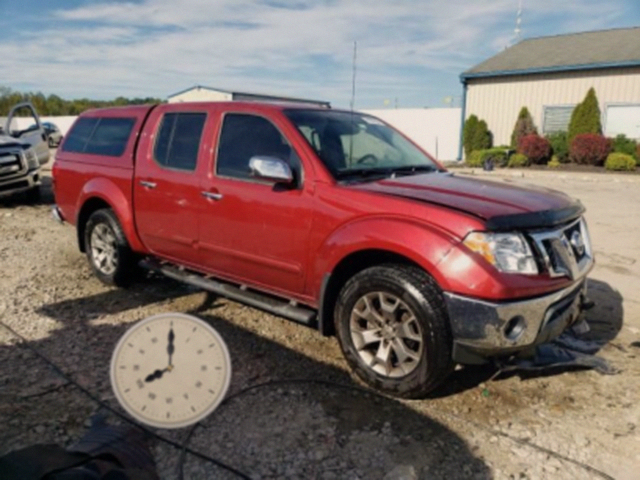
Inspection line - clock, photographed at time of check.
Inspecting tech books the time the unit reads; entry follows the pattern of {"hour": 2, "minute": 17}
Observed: {"hour": 8, "minute": 0}
